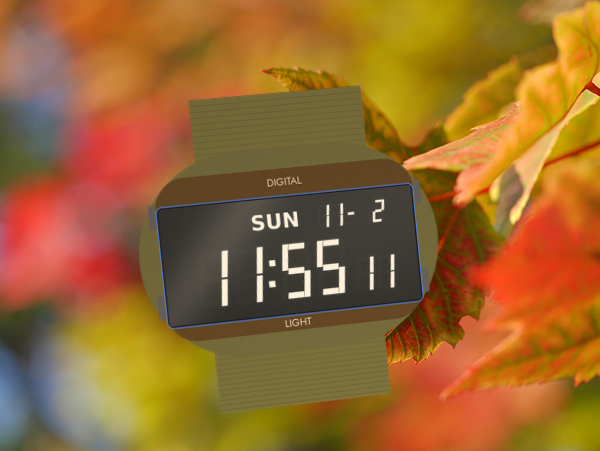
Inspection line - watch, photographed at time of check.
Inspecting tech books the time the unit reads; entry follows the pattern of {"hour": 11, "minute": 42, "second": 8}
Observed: {"hour": 11, "minute": 55, "second": 11}
